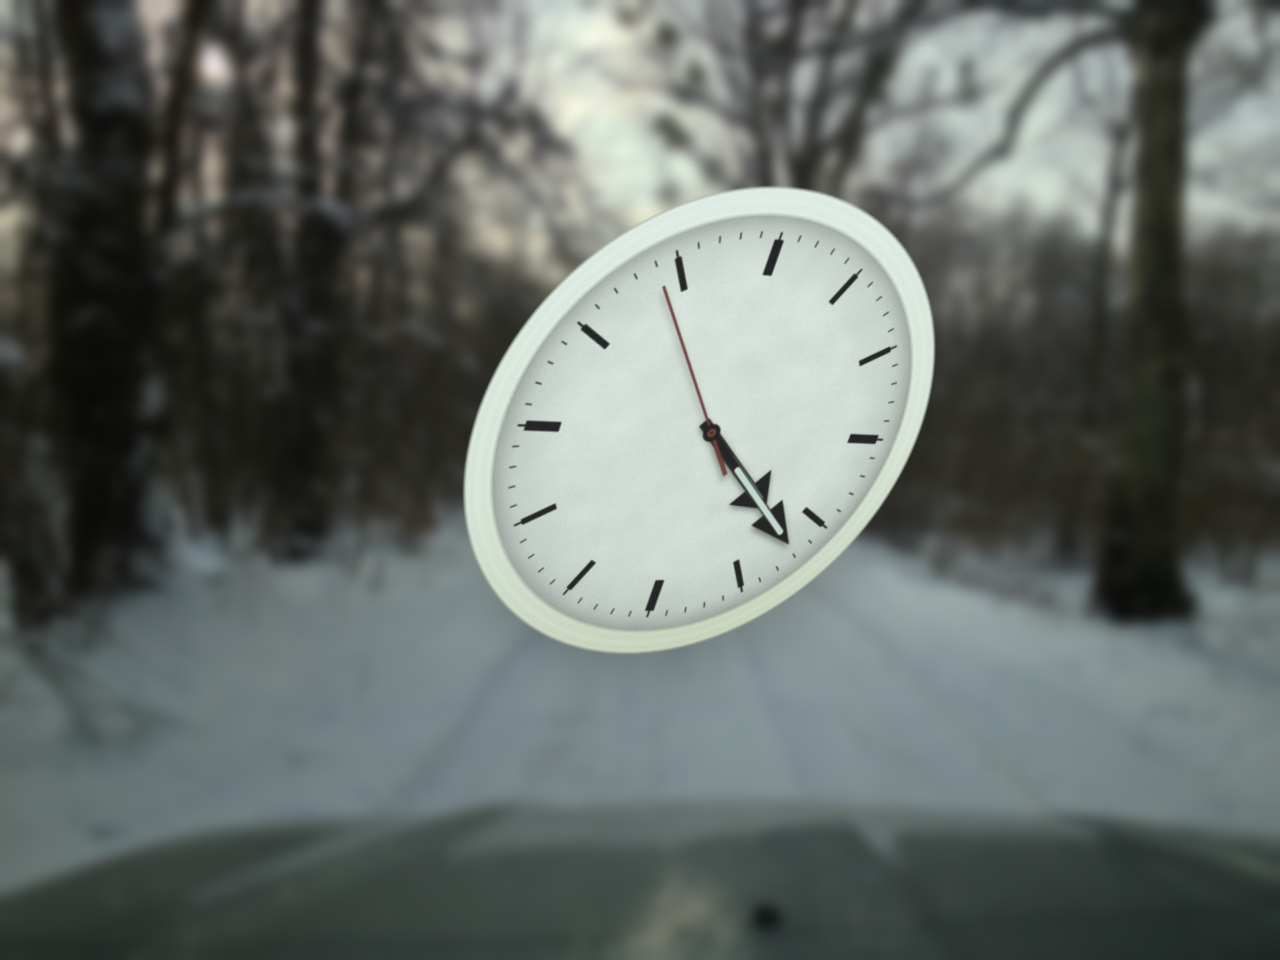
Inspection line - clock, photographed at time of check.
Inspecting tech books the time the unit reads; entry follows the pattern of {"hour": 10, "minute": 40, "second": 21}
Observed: {"hour": 4, "minute": 21, "second": 54}
